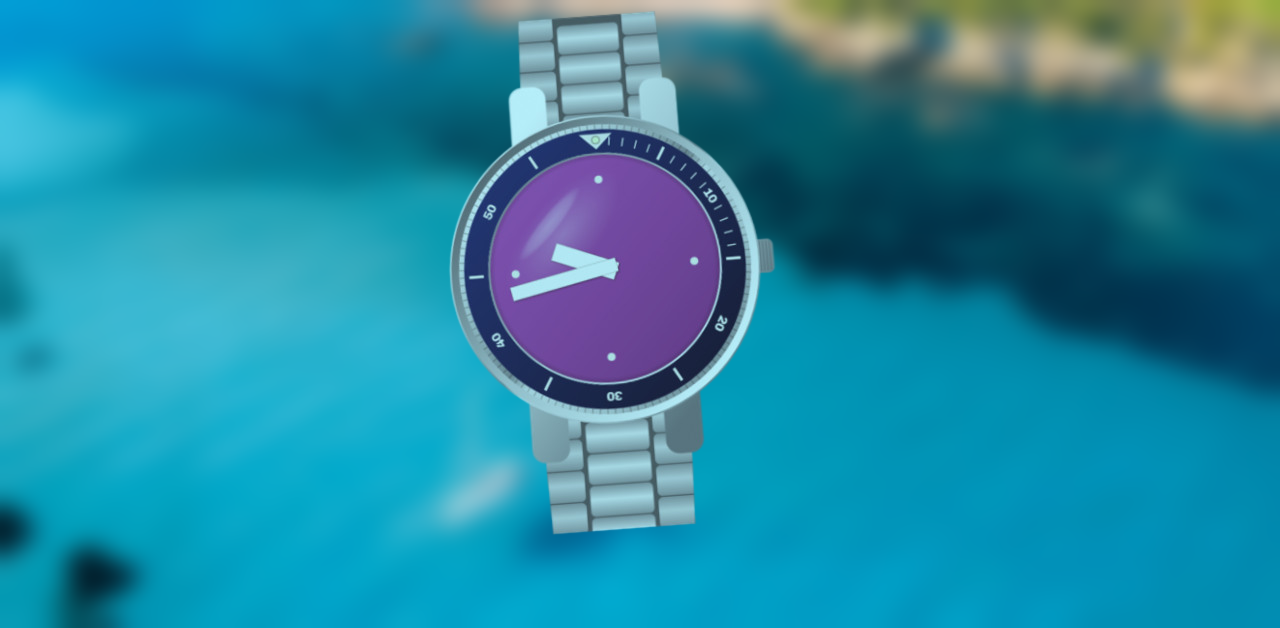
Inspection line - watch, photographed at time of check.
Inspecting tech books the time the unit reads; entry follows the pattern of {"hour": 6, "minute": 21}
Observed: {"hour": 9, "minute": 43}
